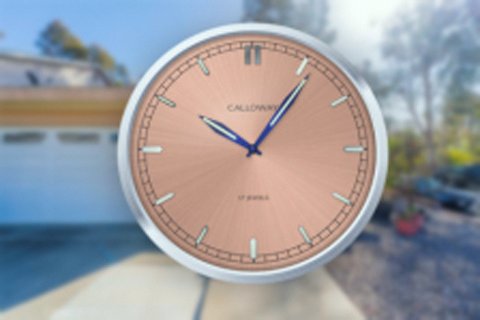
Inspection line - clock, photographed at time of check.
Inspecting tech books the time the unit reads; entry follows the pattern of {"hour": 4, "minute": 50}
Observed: {"hour": 10, "minute": 6}
